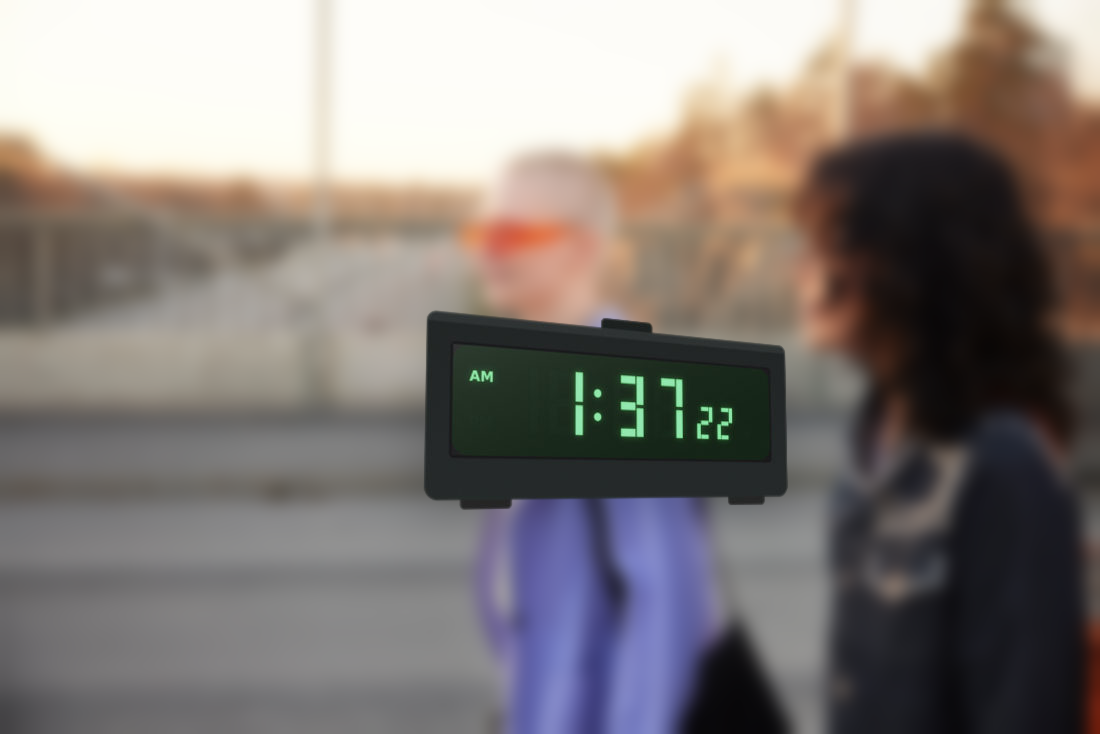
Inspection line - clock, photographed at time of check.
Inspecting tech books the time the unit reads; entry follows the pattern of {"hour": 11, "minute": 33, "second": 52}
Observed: {"hour": 1, "minute": 37, "second": 22}
